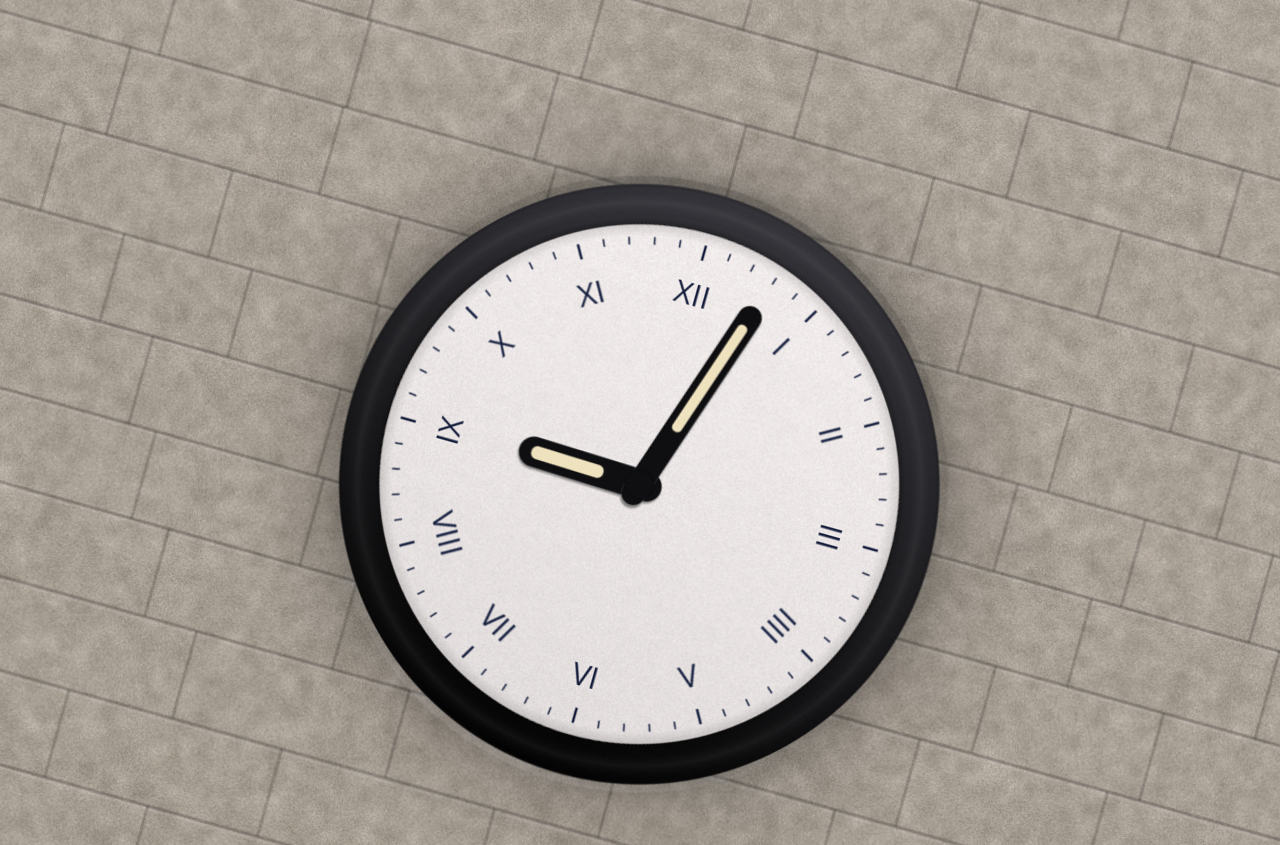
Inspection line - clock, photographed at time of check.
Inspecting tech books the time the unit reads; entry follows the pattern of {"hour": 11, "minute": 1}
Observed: {"hour": 9, "minute": 3}
